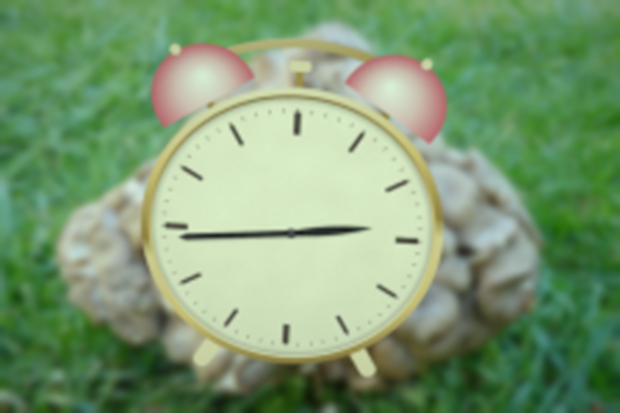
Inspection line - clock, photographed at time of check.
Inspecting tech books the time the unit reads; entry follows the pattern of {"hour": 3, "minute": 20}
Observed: {"hour": 2, "minute": 44}
